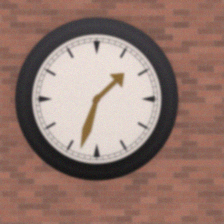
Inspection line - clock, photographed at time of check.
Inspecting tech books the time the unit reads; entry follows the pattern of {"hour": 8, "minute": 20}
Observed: {"hour": 1, "minute": 33}
